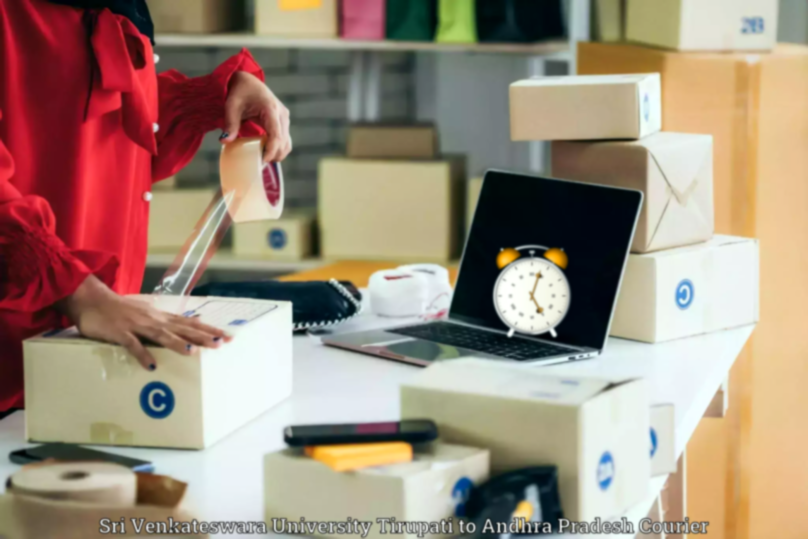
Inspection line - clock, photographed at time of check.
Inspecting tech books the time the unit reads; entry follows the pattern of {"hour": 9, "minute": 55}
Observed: {"hour": 5, "minute": 3}
